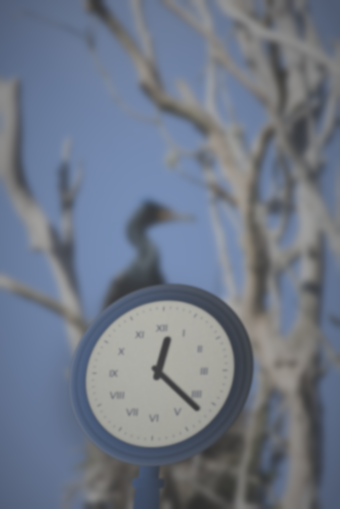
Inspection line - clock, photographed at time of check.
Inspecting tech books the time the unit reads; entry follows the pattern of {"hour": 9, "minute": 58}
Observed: {"hour": 12, "minute": 22}
